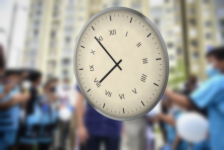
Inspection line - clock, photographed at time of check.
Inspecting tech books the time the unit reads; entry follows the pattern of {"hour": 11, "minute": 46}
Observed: {"hour": 7, "minute": 54}
